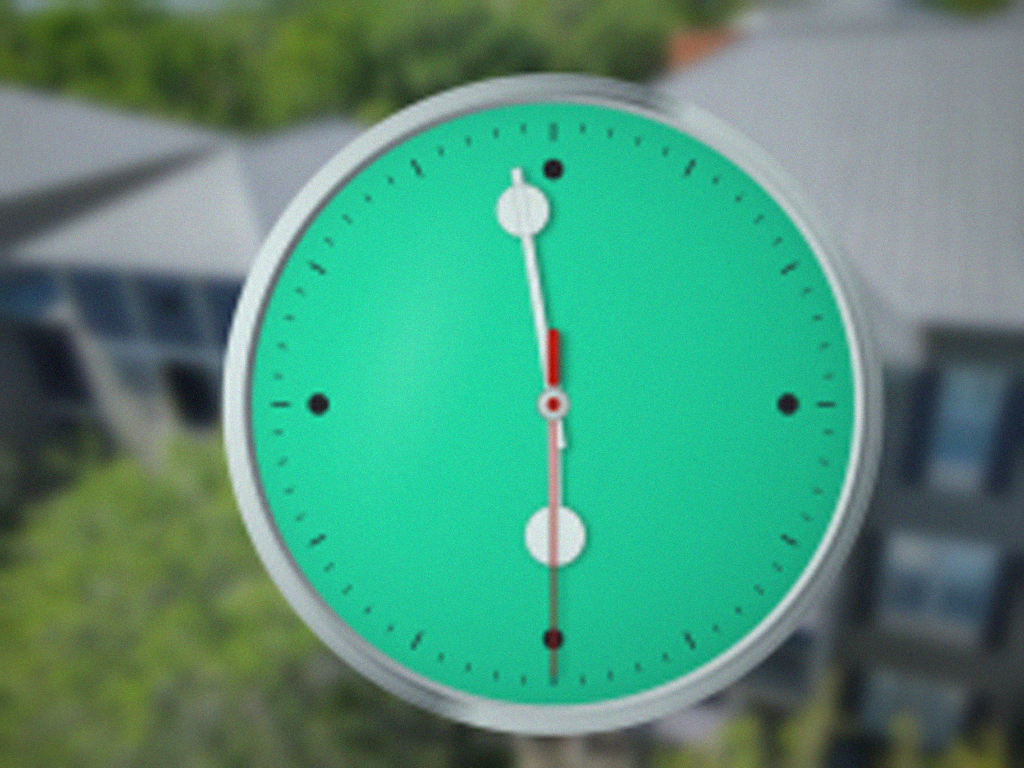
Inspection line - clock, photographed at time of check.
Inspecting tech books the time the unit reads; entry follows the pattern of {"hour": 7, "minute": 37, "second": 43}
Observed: {"hour": 5, "minute": 58, "second": 30}
